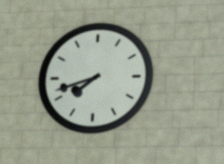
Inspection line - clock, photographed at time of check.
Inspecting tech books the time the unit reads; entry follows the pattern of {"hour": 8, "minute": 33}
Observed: {"hour": 7, "minute": 42}
